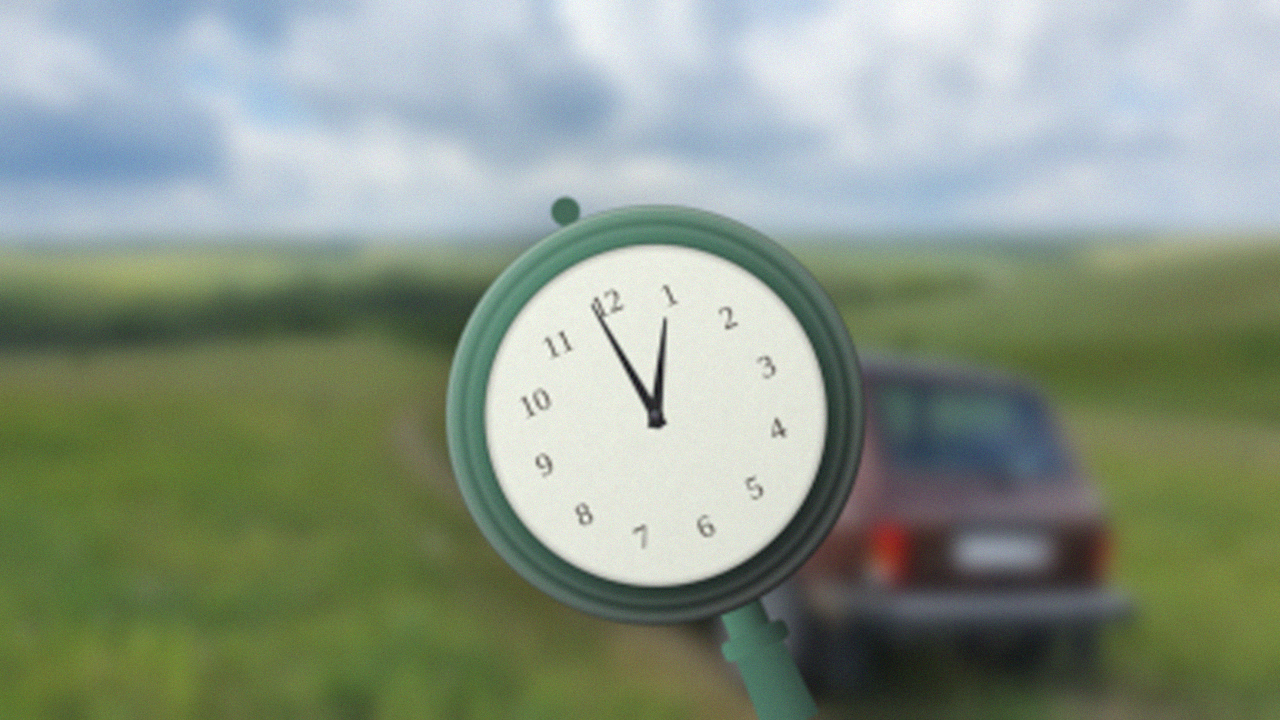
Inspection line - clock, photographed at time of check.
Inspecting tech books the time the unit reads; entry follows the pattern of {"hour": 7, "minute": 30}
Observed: {"hour": 12, "minute": 59}
